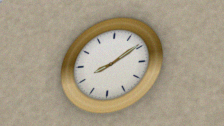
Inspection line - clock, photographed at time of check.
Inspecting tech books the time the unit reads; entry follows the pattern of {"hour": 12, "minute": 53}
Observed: {"hour": 8, "minute": 9}
